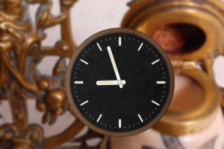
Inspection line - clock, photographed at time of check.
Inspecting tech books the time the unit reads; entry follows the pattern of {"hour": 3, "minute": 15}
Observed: {"hour": 8, "minute": 57}
